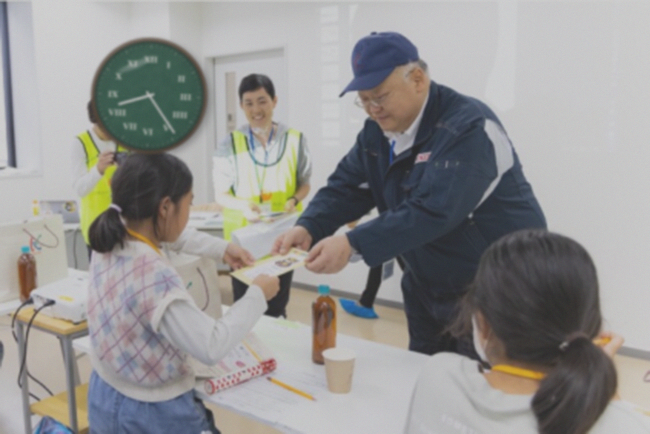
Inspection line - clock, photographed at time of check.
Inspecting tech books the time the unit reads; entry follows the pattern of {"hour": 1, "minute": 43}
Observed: {"hour": 8, "minute": 24}
